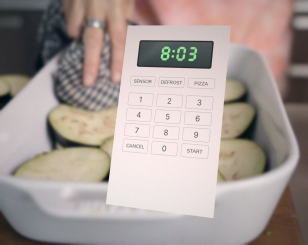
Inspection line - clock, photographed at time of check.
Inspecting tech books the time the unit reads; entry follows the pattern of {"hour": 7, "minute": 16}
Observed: {"hour": 8, "minute": 3}
